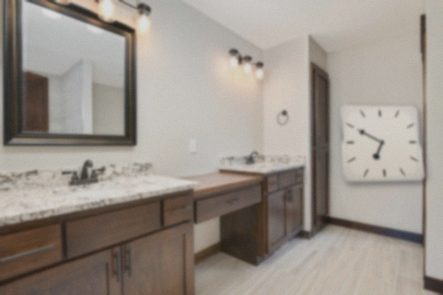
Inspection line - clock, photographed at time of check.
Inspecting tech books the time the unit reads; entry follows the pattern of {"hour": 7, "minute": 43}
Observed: {"hour": 6, "minute": 50}
